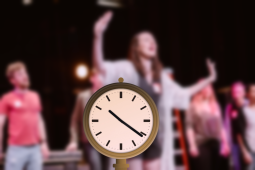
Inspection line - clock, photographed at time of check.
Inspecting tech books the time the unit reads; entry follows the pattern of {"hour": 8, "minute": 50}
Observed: {"hour": 10, "minute": 21}
